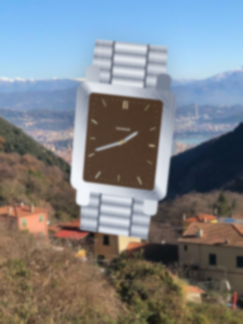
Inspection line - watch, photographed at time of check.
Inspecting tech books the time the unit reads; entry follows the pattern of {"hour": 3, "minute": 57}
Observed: {"hour": 1, "minute": 41}
